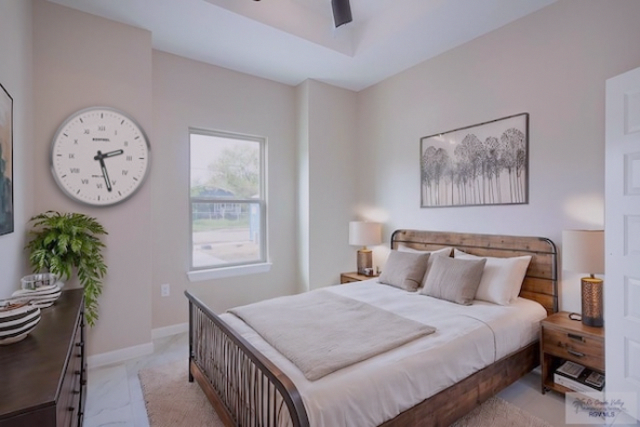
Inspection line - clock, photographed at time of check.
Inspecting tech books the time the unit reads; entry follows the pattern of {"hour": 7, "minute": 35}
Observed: {"hour": 2, "minute": 27}
